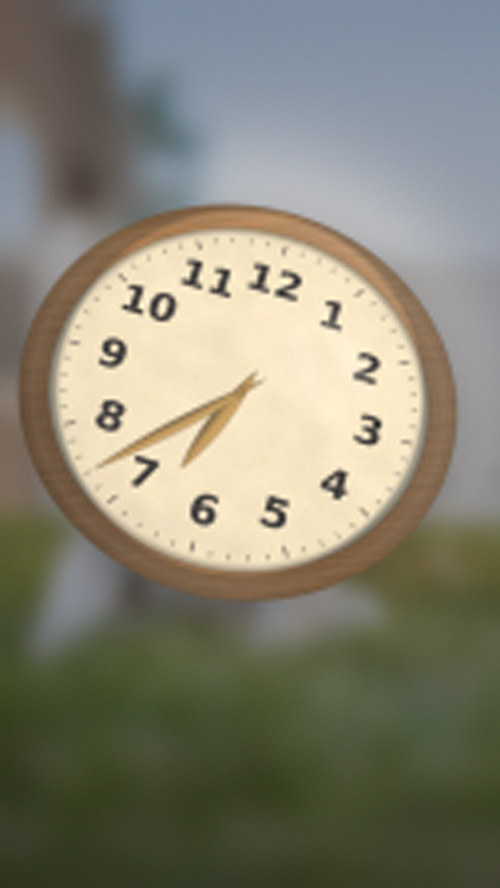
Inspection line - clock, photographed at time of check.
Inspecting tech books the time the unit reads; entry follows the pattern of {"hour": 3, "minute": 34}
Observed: {"hour": 6, "minute": 37}
